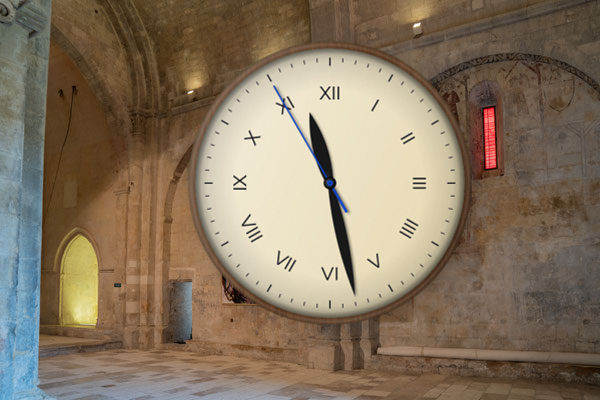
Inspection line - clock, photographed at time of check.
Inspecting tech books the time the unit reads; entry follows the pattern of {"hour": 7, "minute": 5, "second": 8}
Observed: {"hour": 11, "minute": 27, "second": 55}
